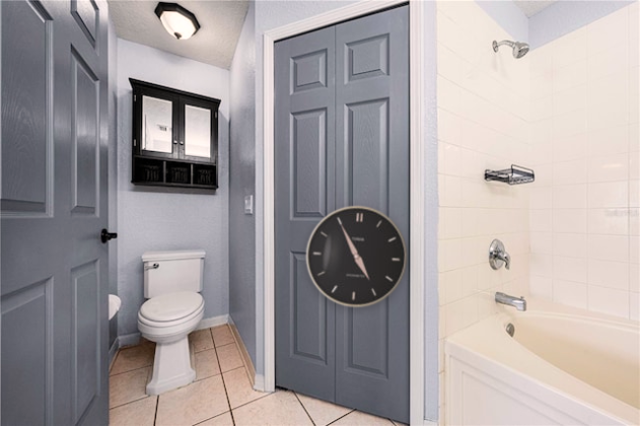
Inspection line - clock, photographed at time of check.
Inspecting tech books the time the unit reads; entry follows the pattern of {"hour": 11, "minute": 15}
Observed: {"hour": 4, "minute": 55}
